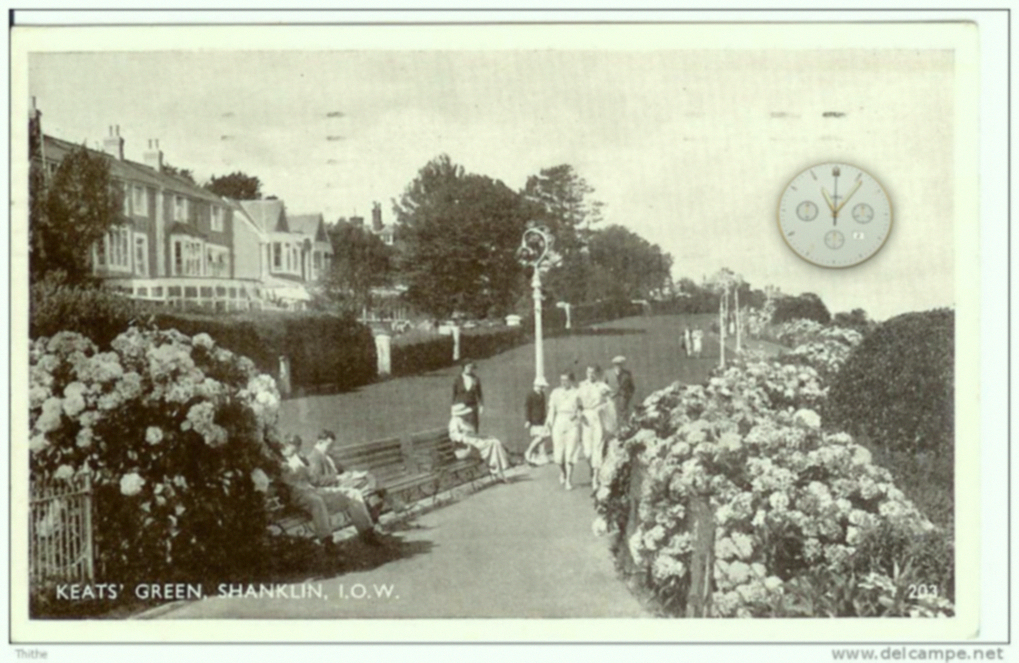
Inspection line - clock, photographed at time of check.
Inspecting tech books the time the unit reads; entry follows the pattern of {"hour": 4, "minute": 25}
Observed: {"hour": 11, "minute": 6}
